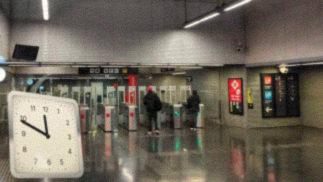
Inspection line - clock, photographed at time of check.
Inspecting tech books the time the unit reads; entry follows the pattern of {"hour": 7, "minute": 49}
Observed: {"hour": 11, "minute": 49}
